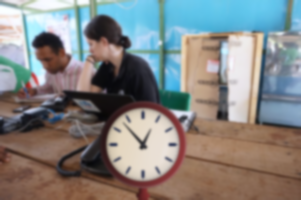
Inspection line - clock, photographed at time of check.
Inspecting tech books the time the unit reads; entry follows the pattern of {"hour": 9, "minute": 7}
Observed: {"hour": 12, "minute": 53}
